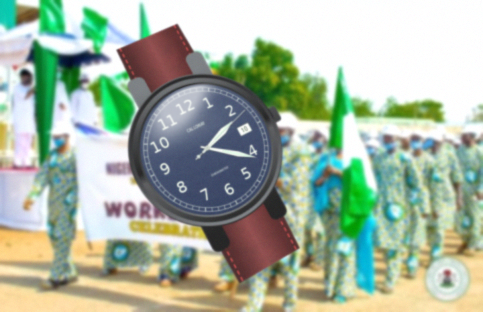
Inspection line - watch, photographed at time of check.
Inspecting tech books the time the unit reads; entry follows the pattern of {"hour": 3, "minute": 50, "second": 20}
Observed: {"hour": 2, "minute": 21, "second": 12}
